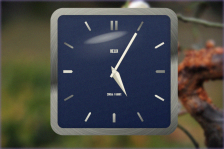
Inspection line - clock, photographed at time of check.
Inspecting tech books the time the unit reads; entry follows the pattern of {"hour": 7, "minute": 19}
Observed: {"hour": 5, "minute": 5}
